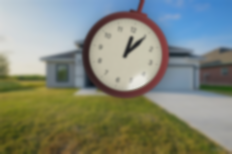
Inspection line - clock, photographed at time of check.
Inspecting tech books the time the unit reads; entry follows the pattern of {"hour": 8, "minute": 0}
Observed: {"hour": 12, "minute": 5}
